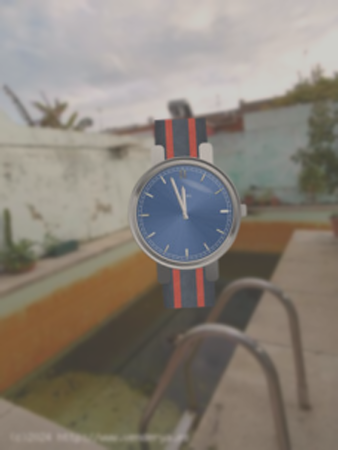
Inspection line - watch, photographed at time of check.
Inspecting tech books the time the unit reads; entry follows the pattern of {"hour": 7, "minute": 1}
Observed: {"hour": 11, "minute": 57}
